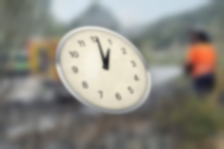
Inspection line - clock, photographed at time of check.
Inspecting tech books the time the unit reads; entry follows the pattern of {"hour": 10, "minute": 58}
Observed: {"hour": 1, "minute": 1}
